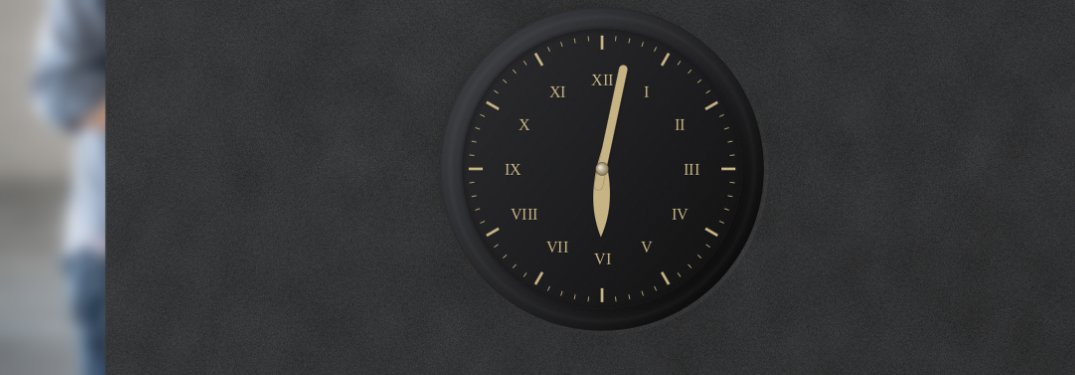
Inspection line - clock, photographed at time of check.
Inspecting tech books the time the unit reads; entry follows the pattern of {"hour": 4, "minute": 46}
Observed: {"hour": 6, "minute": 2}
